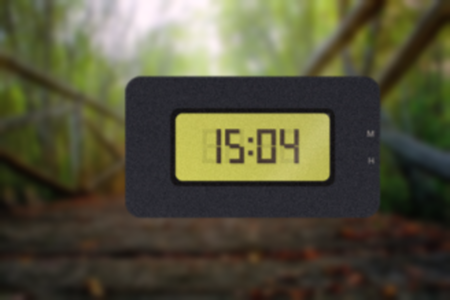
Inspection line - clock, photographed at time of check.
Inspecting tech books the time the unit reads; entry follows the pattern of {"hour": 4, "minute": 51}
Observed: {"hour": 15, "minute": 4}
